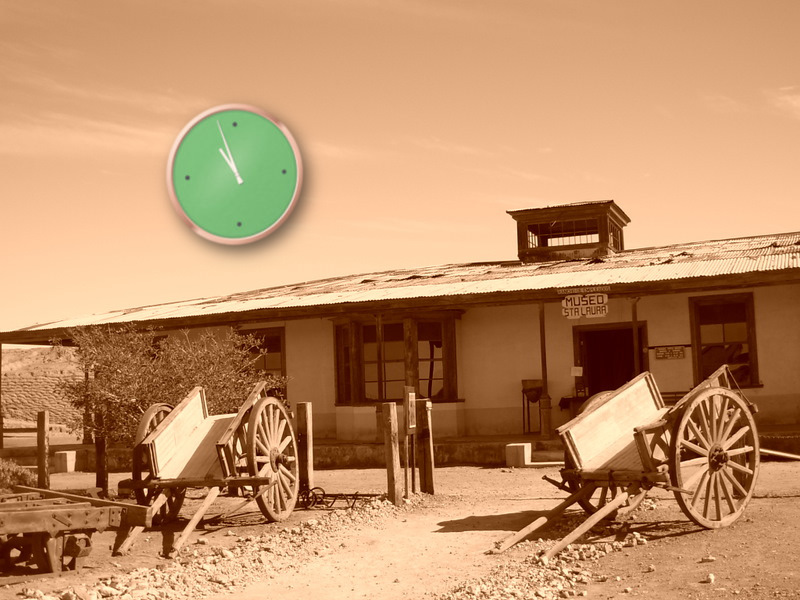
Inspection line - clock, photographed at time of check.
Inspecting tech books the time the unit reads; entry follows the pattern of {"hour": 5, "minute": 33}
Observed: {"hour": 10, "minute": 57}
